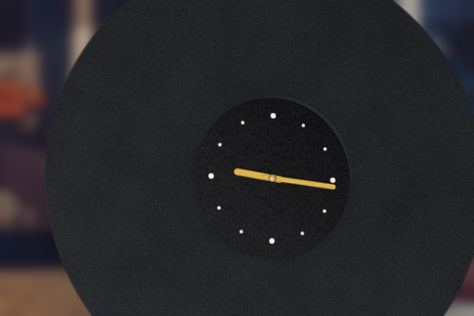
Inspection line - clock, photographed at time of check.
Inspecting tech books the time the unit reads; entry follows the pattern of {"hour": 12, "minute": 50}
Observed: {"hour": 9, "minute": 16}
